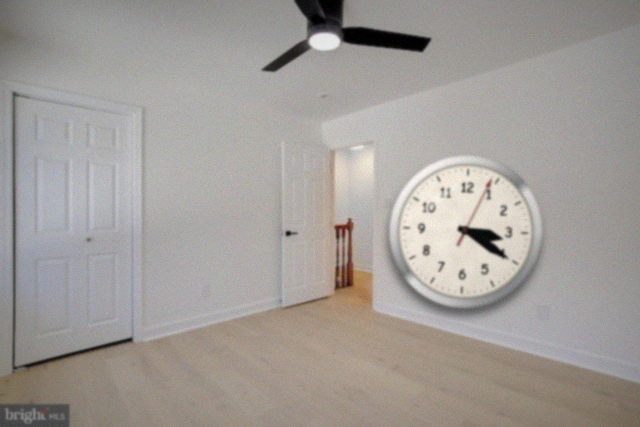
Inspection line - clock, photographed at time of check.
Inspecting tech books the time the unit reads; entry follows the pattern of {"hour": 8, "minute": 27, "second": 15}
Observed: {"hour": 3, "minute": 20, "second": 4}
